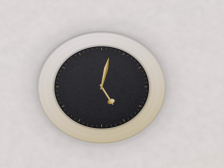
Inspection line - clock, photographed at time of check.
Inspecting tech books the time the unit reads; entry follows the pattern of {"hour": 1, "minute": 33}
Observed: {"hour": 5, "minute": 2}
